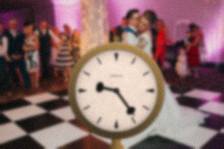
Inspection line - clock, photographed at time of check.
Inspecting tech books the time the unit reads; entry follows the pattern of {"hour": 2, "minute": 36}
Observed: {"hour": 9, "minute": 24}
